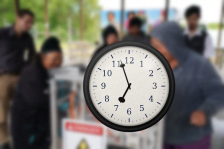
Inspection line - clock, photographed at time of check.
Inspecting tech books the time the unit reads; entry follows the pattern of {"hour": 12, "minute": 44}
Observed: {"hour": 6, "minute": 57}
